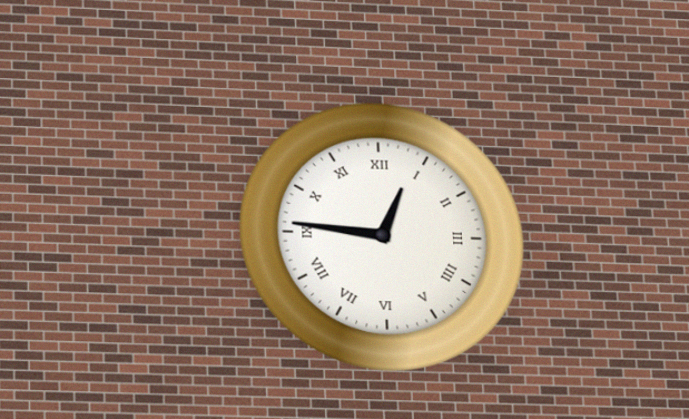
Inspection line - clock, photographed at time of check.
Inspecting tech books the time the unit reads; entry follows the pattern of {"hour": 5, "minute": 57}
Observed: {"hour": 12, "minute": 46}
